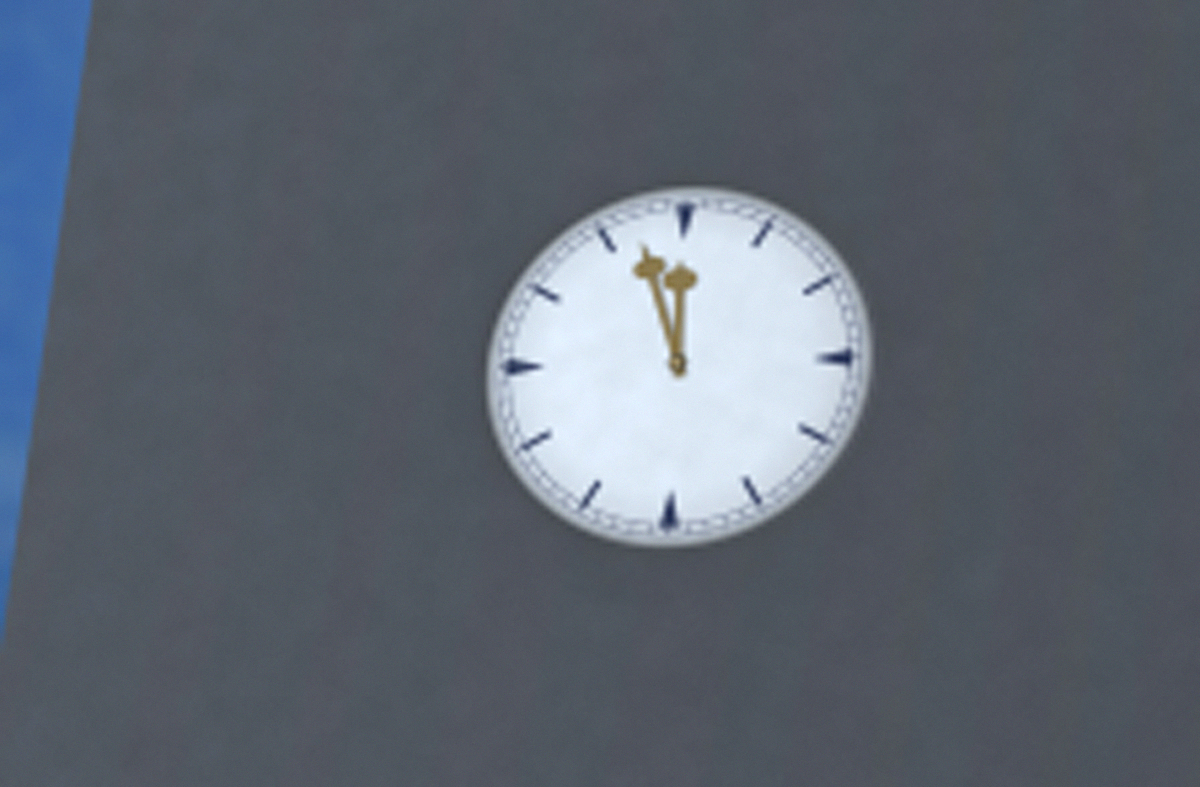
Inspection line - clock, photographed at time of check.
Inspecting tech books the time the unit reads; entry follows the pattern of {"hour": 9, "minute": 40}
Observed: {"hour": 11, "minute": 57}
